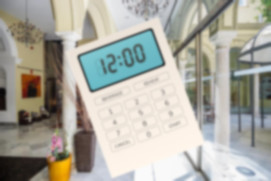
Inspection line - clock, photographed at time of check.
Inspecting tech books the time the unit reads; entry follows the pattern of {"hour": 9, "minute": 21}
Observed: {"hour": 12, "minute": 0}
